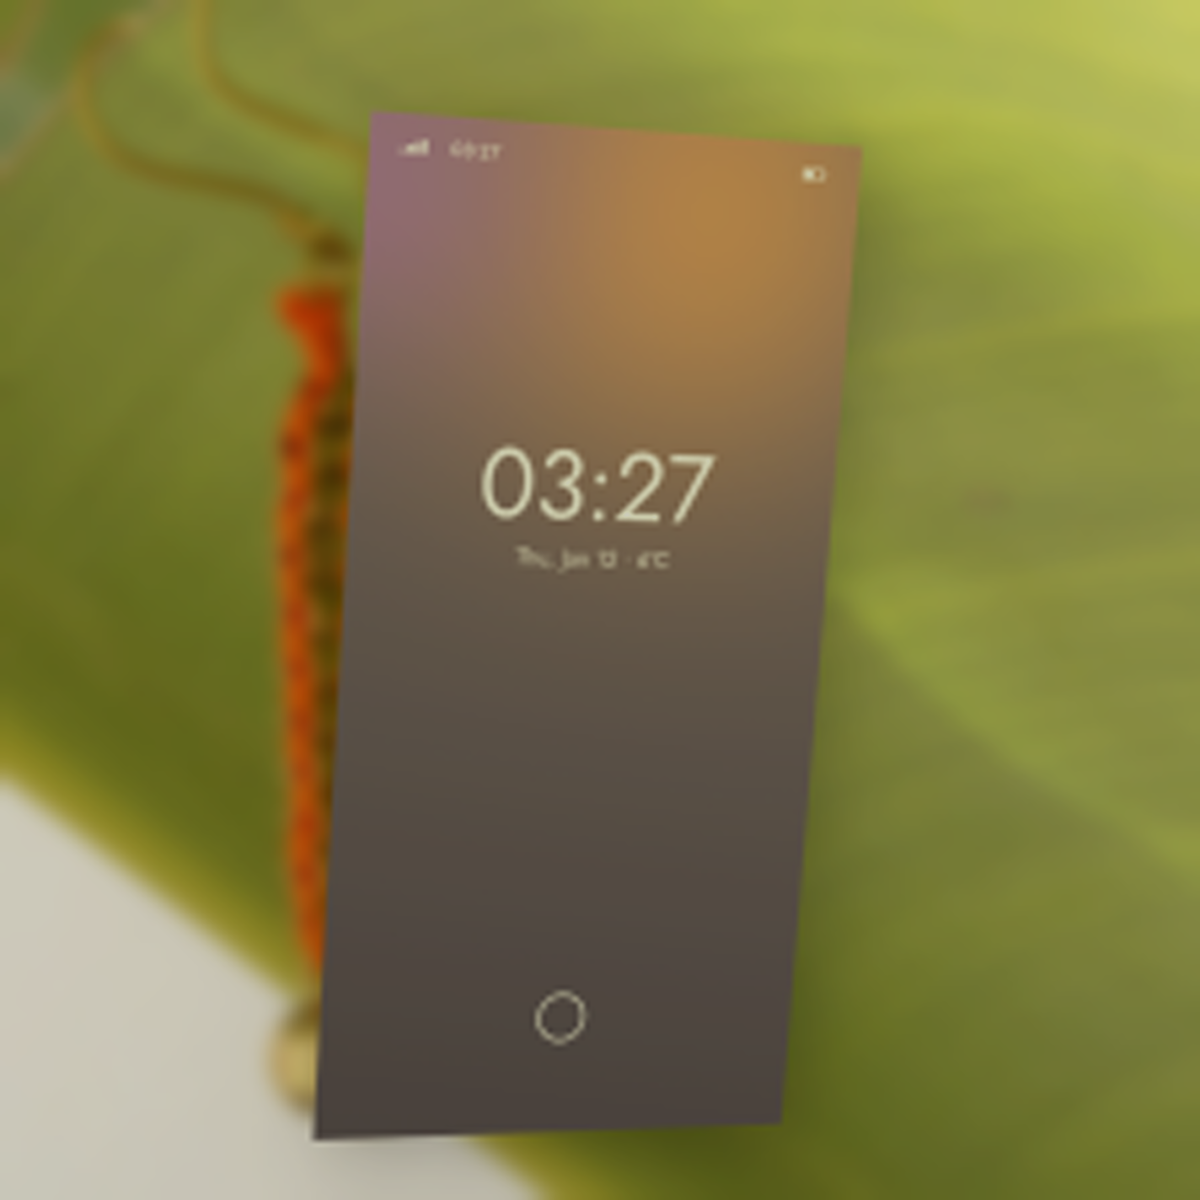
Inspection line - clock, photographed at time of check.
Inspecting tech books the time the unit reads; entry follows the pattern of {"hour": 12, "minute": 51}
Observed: {"hour": 3, "minute": 27}
